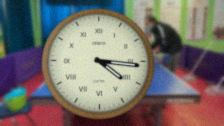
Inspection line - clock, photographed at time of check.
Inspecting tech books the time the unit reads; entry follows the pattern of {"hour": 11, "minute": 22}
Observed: {"hour": 4, "minute": 16}
